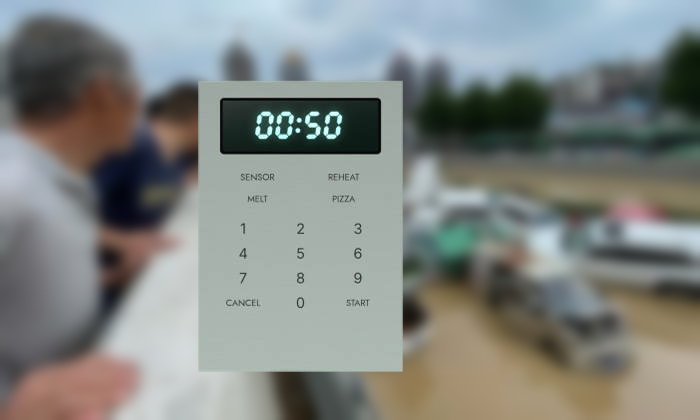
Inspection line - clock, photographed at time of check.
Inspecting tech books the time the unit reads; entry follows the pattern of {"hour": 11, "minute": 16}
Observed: {"hour": 0, "minute": 50}
